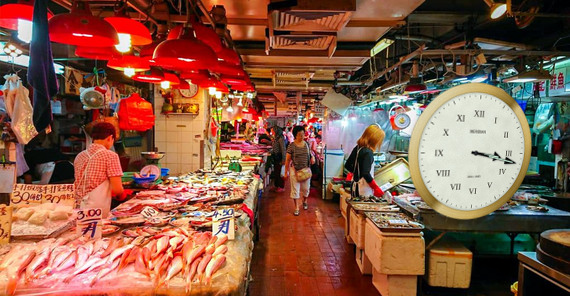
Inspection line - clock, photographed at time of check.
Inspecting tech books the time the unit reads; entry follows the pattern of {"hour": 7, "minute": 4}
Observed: {"hour": 3, "minute": 17}
